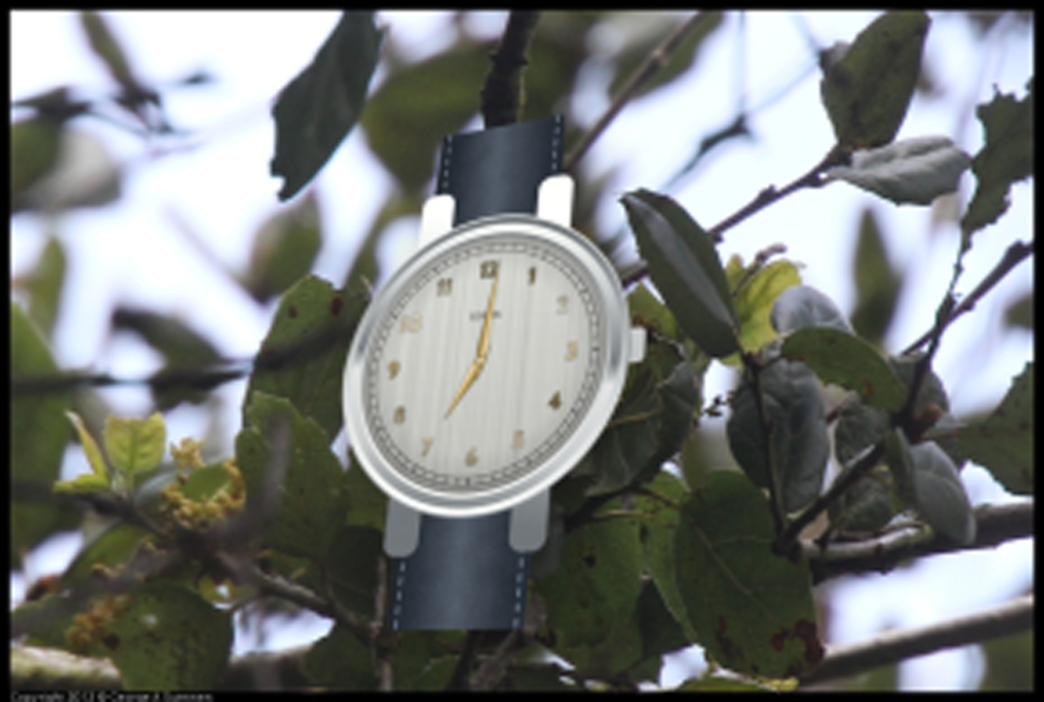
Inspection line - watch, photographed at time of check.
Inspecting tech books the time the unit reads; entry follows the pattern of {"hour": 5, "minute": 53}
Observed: {"hour": 7, "minute": 1}
